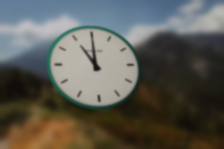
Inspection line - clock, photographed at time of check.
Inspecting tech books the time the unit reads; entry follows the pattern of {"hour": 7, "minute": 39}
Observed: {"hour": 11, "minute": 0}
